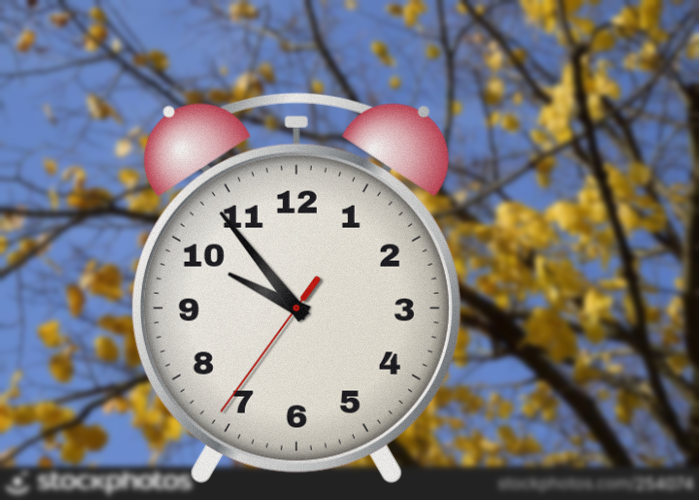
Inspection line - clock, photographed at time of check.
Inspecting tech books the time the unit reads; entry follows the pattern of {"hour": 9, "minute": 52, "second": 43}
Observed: {"hour": 9, "minute": 53, "second": 36}
